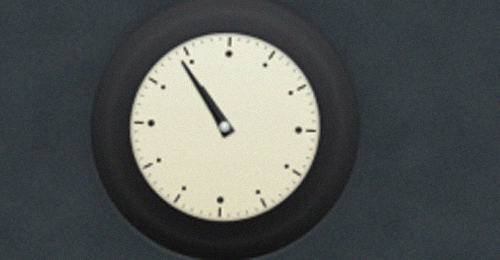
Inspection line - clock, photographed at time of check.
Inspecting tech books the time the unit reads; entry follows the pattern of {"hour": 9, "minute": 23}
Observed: {"hour": 10, "minute": 54}
